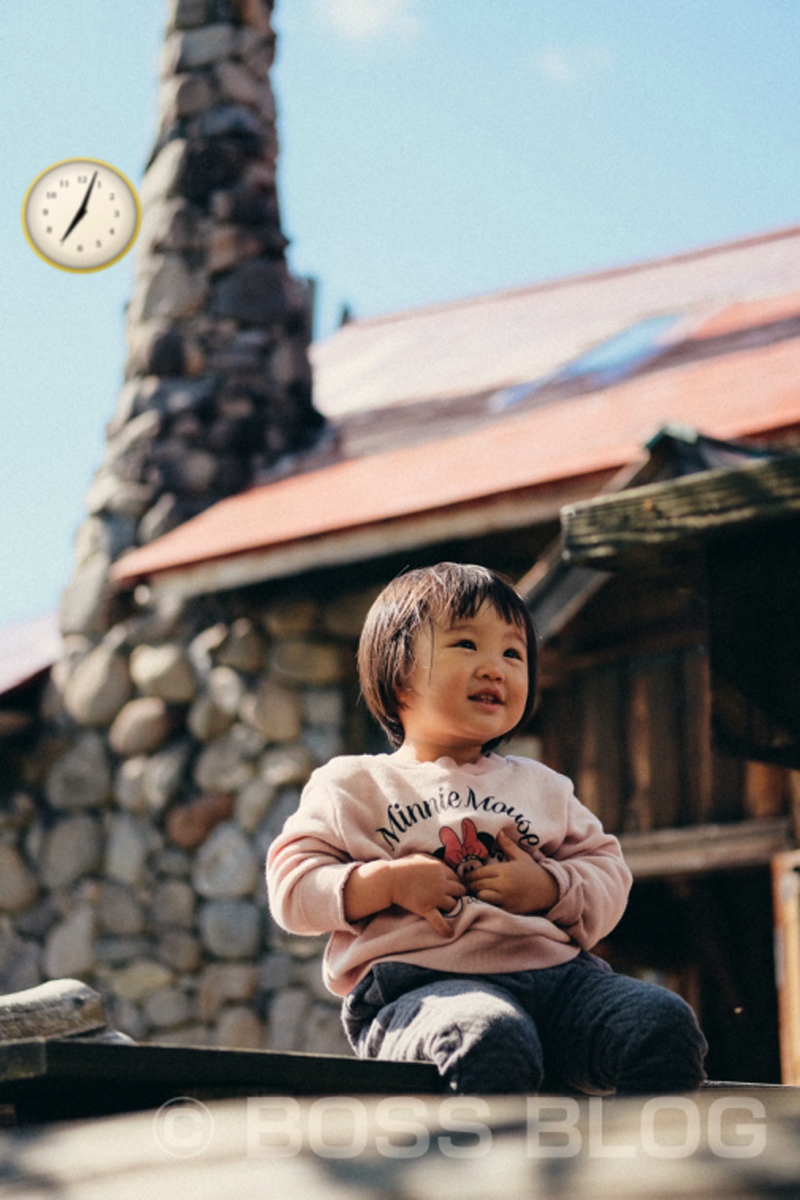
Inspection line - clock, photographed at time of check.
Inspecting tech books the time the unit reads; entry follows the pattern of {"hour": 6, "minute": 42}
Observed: {"hour": 7, "minute": 3}
